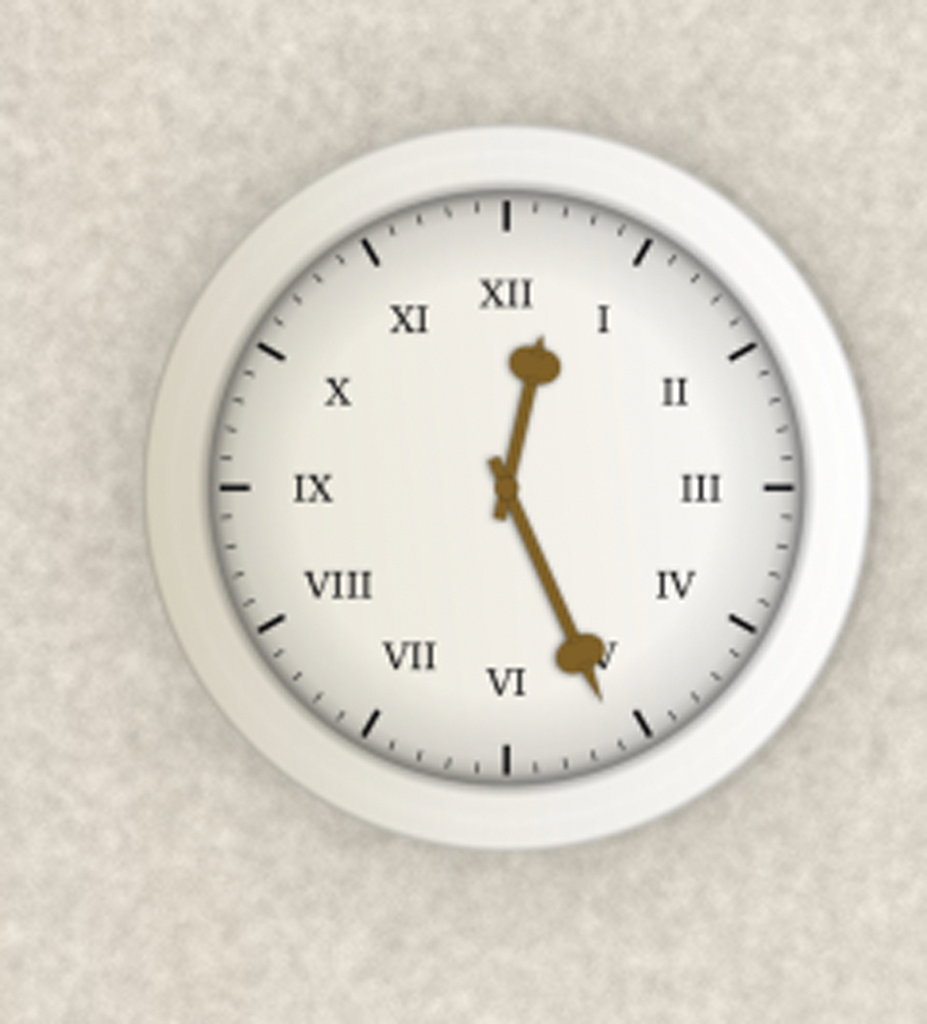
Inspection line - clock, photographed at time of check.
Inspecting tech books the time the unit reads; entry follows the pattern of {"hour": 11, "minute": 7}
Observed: {"hour": 12, "minute": 26}
